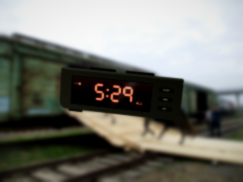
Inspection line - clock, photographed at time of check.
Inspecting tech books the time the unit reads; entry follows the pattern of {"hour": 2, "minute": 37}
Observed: {"hour": 5, "minute": 29}
